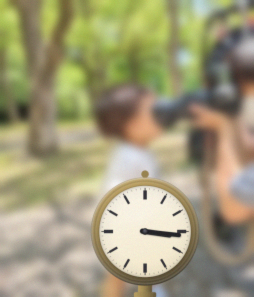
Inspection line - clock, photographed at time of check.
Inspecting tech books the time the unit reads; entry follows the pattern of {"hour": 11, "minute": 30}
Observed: {"hour": 3, "minute": 16}
